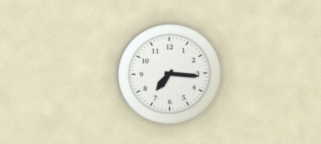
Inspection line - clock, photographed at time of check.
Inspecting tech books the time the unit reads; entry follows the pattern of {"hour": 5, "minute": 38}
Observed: {"hour": 7, "minute": 16}
